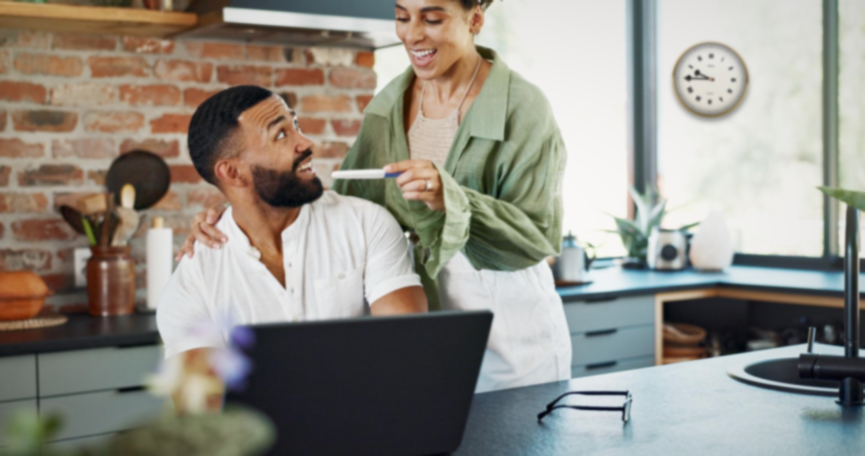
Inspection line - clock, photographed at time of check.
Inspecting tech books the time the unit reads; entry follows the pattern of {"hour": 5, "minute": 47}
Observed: {"hour": 9, "minute": 45}
